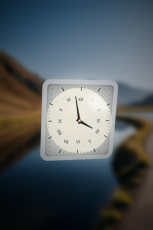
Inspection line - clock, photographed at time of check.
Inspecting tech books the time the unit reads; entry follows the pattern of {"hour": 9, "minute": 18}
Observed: {"hour": 3, "minute": 58}
